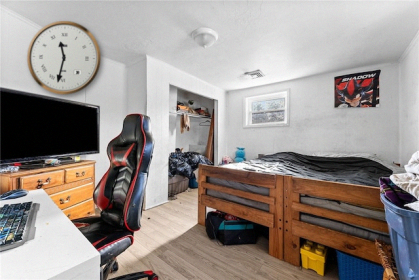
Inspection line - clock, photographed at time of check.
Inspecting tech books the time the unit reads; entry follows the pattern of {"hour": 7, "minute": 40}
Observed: {"hour": 11, "minute": 32}
